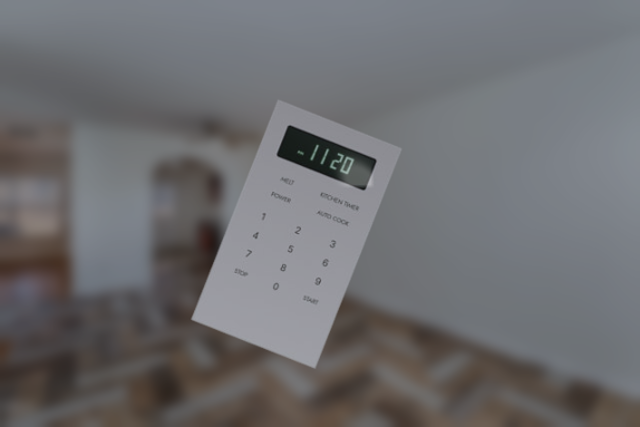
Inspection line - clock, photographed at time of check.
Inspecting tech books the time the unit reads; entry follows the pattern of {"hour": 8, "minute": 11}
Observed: {"hour": 11, "minute": 20}
